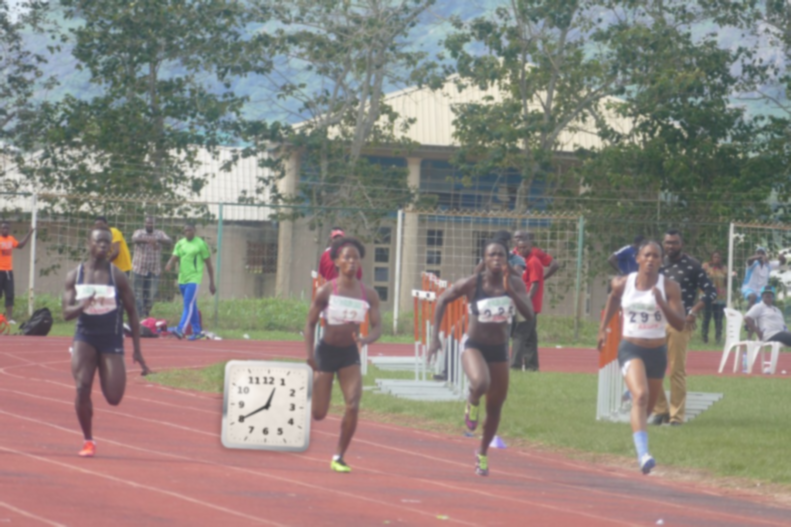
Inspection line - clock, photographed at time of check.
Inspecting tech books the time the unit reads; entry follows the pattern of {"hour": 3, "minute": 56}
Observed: {"hour": 12, "minute": 40}
